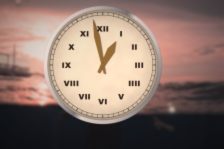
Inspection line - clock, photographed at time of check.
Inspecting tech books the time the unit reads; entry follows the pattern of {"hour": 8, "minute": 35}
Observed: {"hour": 12, "minute": 58}
